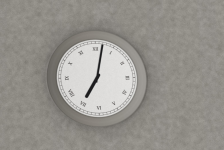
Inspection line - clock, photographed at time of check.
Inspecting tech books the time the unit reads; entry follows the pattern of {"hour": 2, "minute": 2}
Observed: {"hour": 7, "minute": 2}
